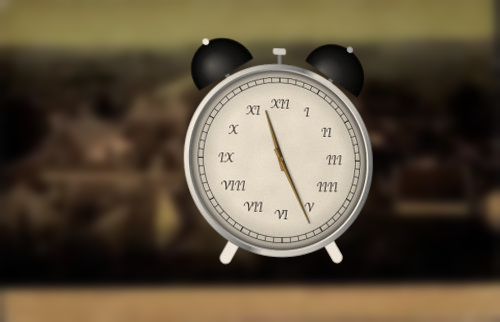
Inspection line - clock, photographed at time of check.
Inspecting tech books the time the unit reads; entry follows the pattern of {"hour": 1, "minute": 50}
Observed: {"hour": 11, "minute": 26}
